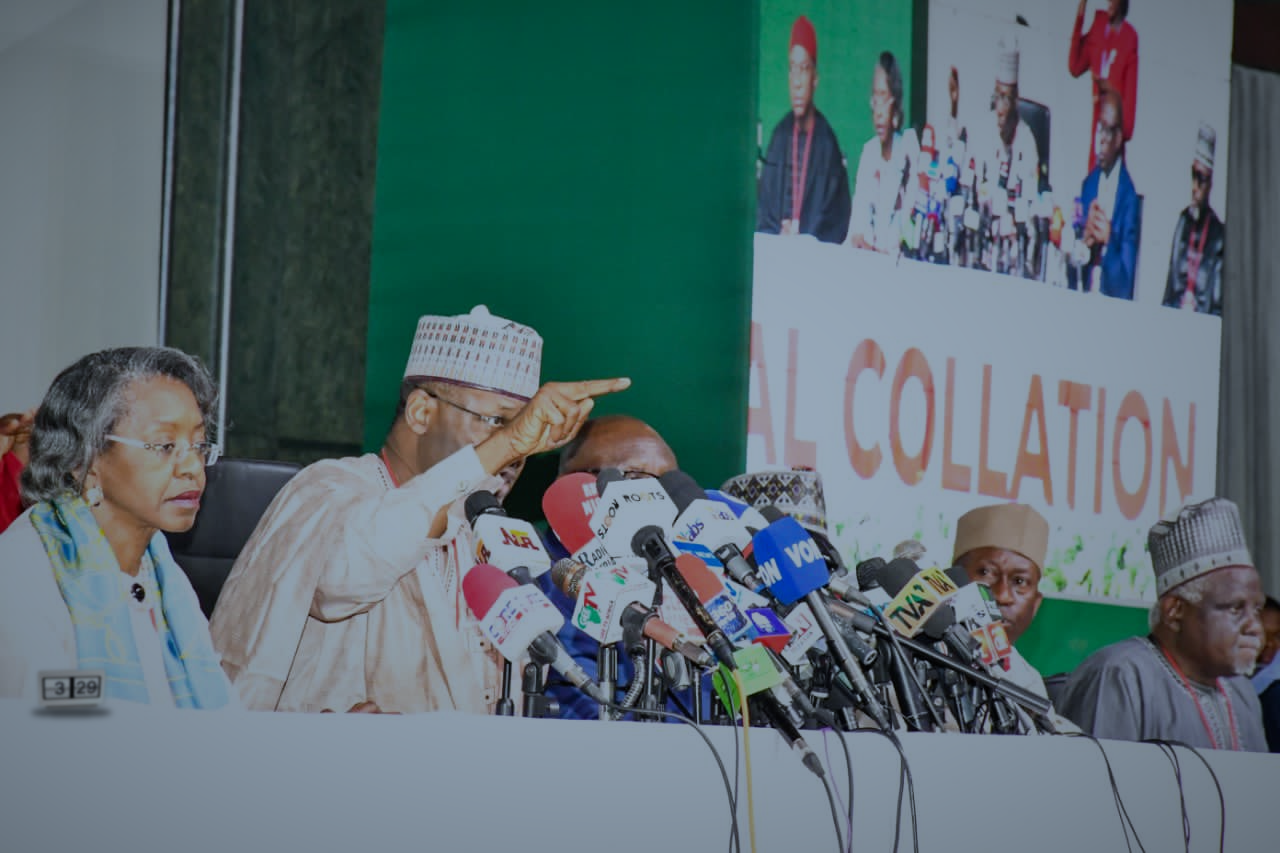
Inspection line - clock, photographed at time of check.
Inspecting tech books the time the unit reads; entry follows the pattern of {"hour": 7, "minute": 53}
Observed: {"hour": 3, "minute": 29}
